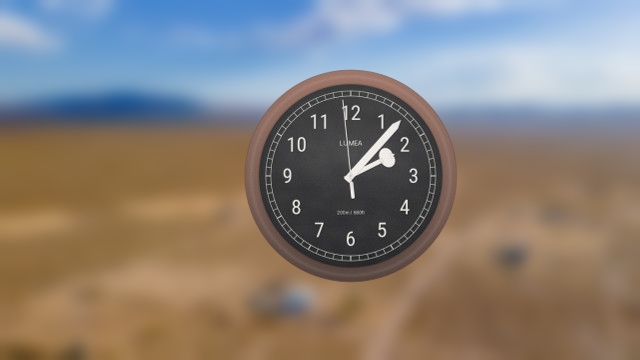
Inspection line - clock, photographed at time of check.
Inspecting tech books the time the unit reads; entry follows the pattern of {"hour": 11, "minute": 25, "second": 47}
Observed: {"hour": 2, "minute": 6, "second": 59}
